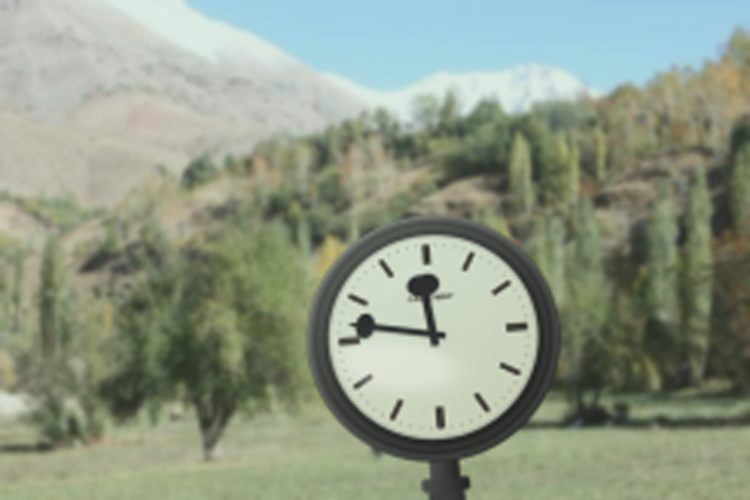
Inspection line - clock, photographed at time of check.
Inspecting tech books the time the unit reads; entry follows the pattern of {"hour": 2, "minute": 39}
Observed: {"hour": 11, "minute": 47}
